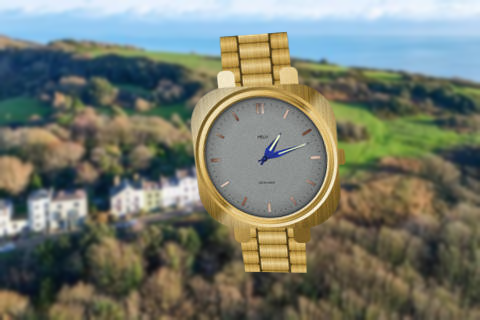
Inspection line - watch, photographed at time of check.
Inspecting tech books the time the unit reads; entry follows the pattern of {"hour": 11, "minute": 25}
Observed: {"hour": 1, "minute": 12}
